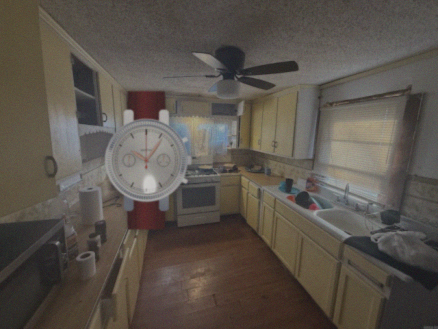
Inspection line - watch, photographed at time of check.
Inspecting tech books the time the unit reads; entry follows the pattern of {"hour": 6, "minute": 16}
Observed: {"hour": 10, "minute": 6}
